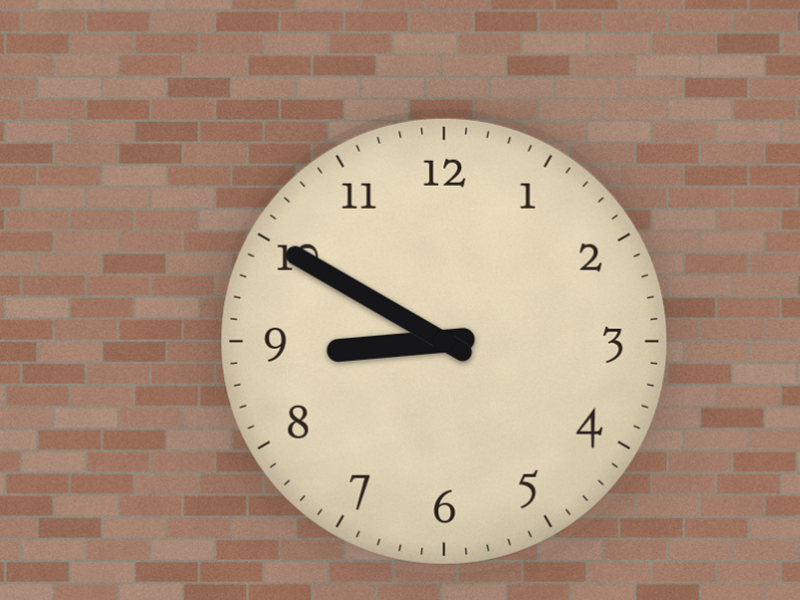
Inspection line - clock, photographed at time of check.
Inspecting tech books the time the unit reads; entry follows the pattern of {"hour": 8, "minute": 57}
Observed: {"hour": 8, "minute": 50}
